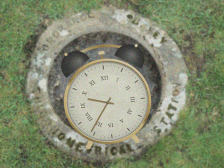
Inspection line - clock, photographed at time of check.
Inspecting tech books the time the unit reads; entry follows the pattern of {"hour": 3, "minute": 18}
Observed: {"hour": 9, "minute": 36}
